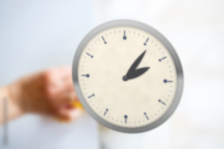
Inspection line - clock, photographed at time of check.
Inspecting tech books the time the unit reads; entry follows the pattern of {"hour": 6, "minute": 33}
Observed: {"hour": 2, "minute": 6}
